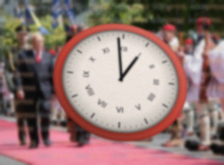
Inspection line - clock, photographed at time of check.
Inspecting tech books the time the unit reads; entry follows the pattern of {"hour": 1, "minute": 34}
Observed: {"hour": 12, "minute": 59}
